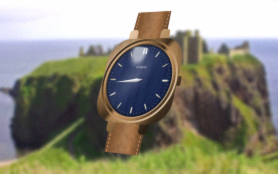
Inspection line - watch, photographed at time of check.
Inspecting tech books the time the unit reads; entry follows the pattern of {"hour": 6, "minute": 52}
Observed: {"hour": 8, "minute": 44}
